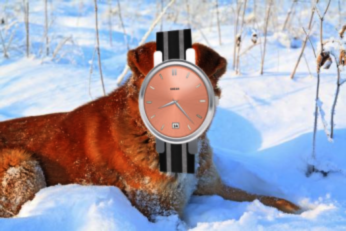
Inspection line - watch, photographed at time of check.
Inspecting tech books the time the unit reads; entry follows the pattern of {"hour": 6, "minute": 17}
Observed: {"hour": 8, "minute": 23}
